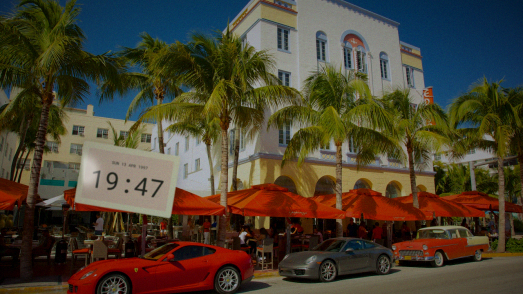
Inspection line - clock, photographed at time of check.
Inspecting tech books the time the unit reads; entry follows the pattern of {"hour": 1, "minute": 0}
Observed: {"hour": 19, "minute": 47}
